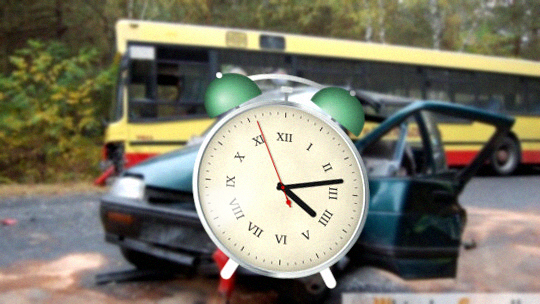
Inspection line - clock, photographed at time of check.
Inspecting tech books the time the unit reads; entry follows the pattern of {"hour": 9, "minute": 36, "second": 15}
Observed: {"hour": 4, "minute": 12, "second": 56}
